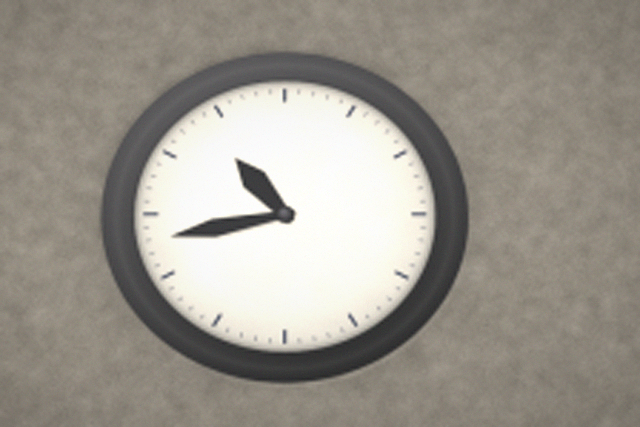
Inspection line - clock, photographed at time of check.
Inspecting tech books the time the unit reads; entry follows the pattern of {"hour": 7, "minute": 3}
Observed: {"hour": 10, "minute": 43}
